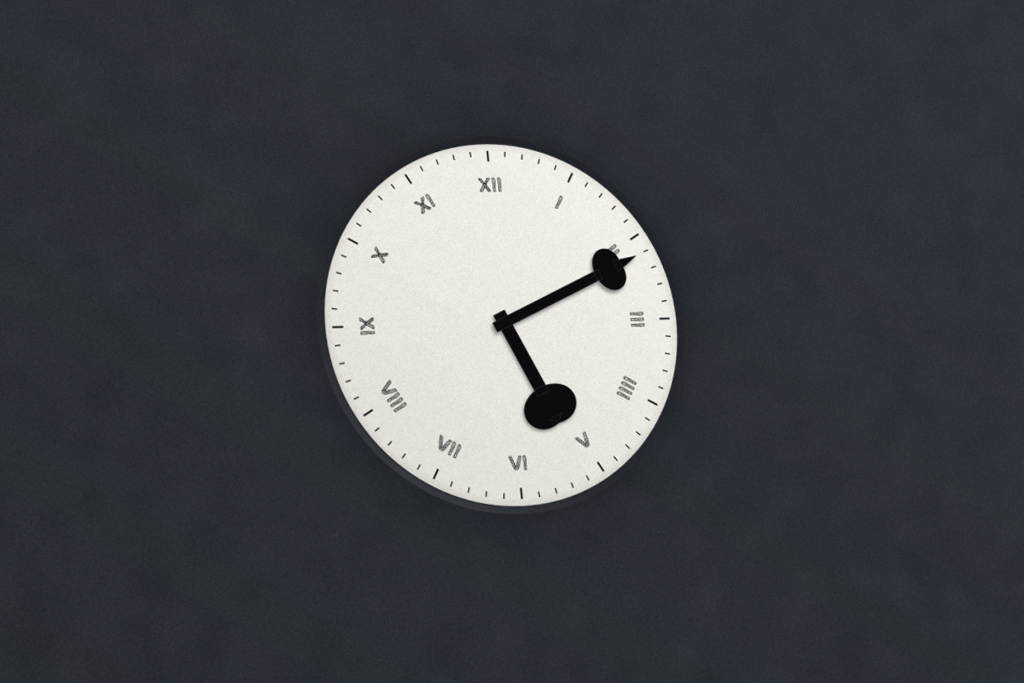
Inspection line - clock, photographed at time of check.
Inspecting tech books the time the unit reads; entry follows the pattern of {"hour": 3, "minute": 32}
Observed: {"hour": 5, "minute": 11}
